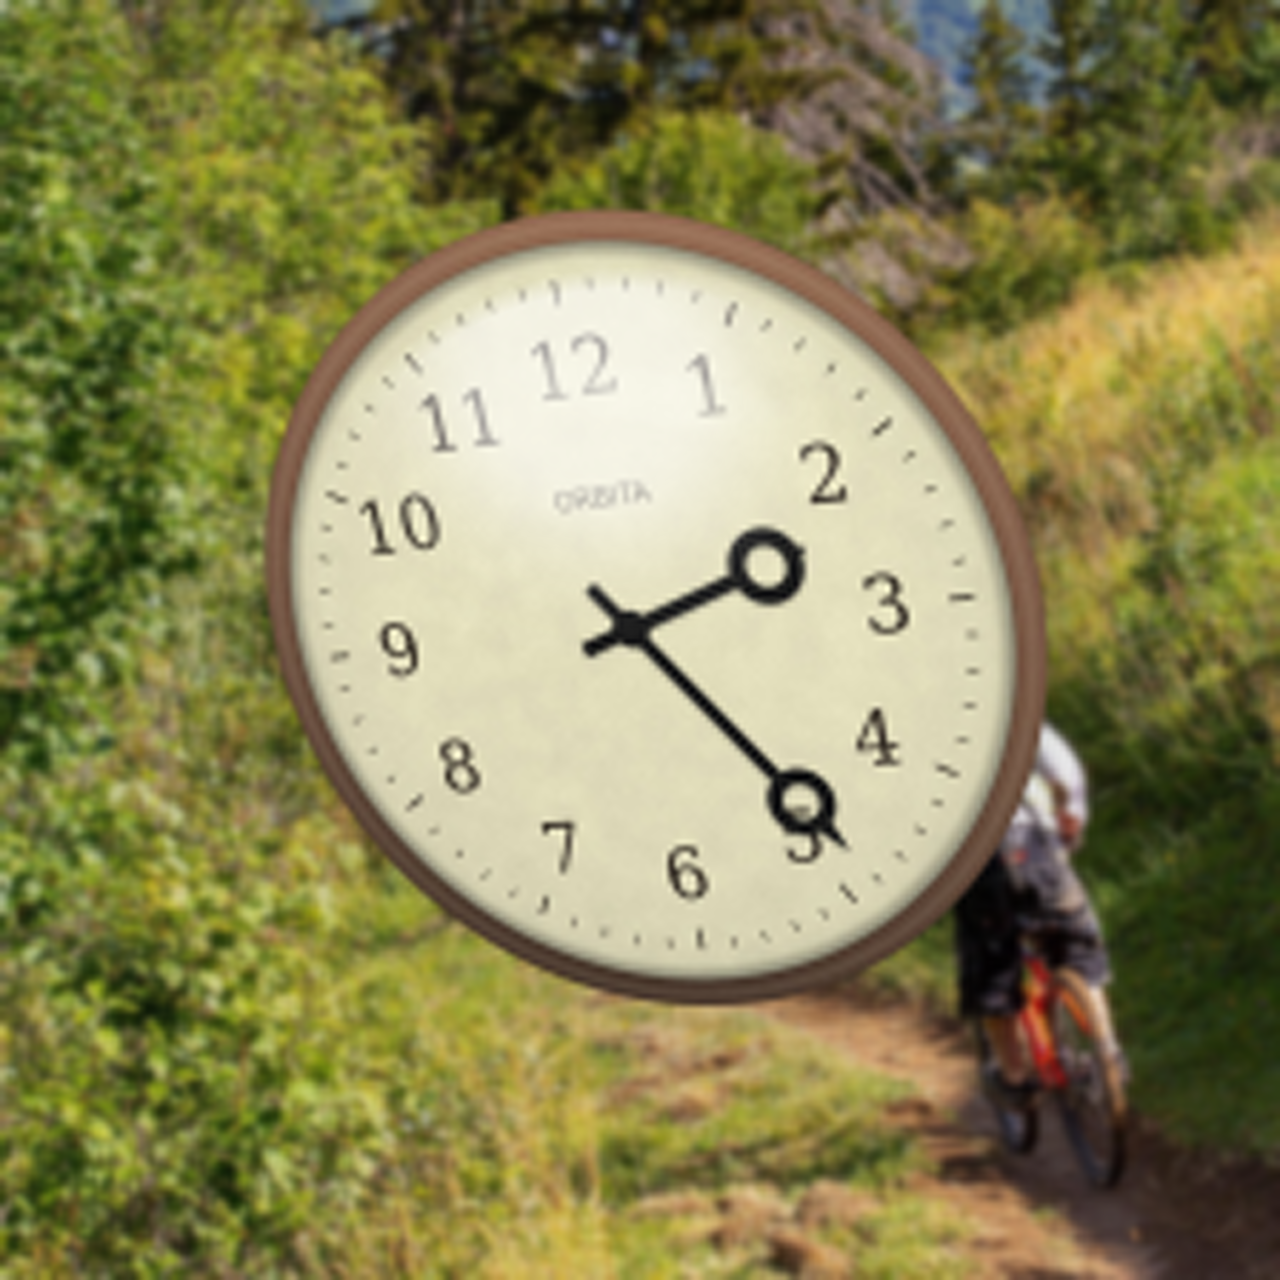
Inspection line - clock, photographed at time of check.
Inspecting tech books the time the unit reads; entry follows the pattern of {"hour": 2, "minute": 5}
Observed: {"hour": 2, "minute": 24}
